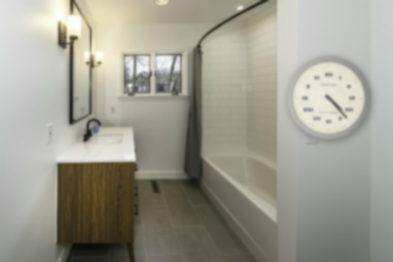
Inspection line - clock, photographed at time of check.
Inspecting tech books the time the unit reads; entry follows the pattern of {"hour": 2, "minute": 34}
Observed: {"hour": 4, "minute": 23}
